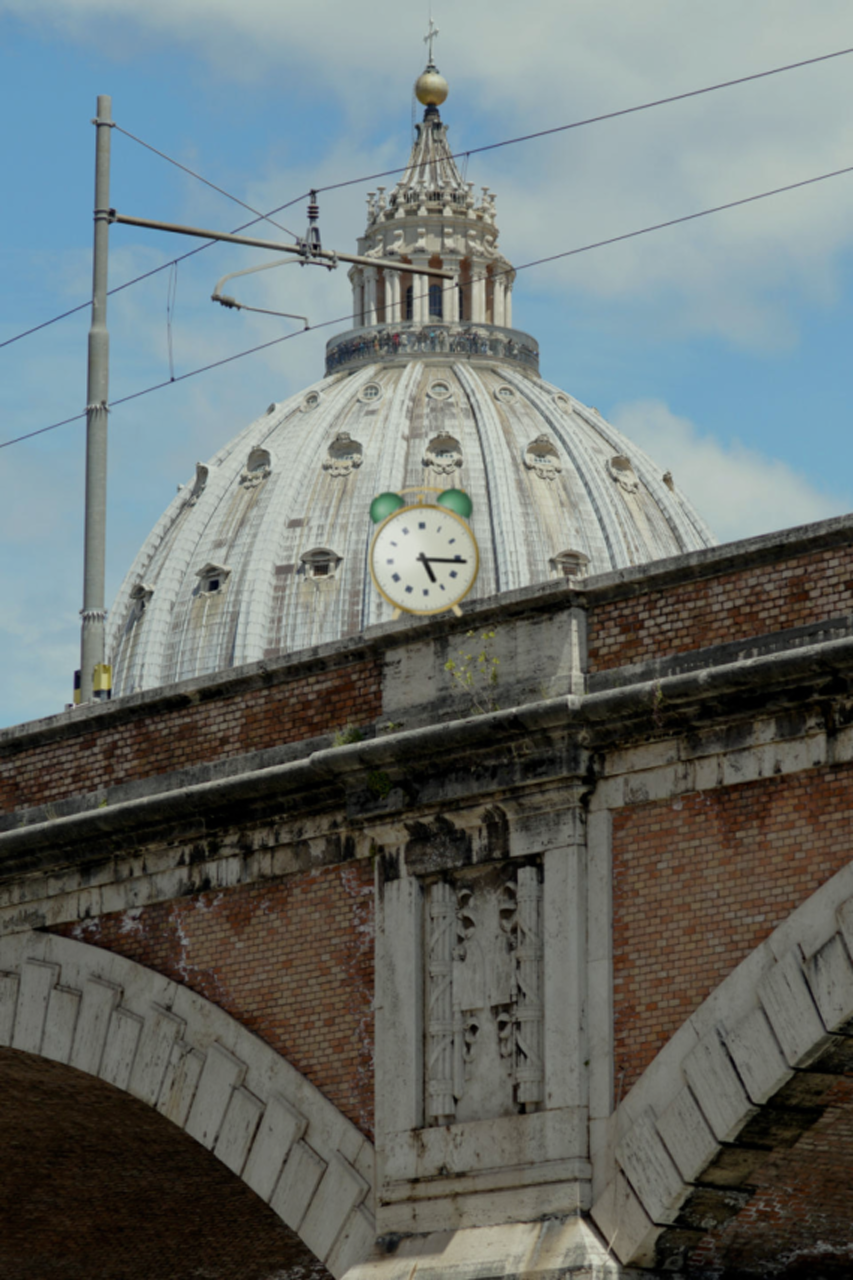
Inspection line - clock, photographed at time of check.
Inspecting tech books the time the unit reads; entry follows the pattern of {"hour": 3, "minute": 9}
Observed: {"hour": 5, "minute": 16}
